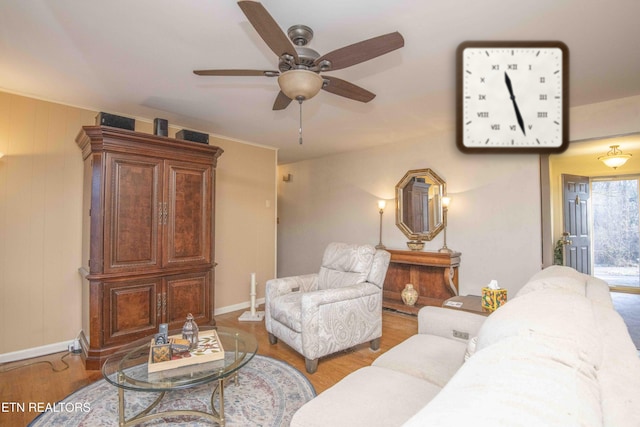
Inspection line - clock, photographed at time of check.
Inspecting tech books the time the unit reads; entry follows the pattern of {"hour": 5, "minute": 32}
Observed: {"hour": 11, "minute": 27}
